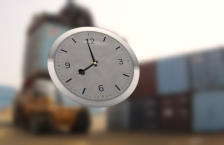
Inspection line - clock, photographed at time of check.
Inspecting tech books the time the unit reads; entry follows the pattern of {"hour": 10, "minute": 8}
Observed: {"hour": 7, "minute": 59}
